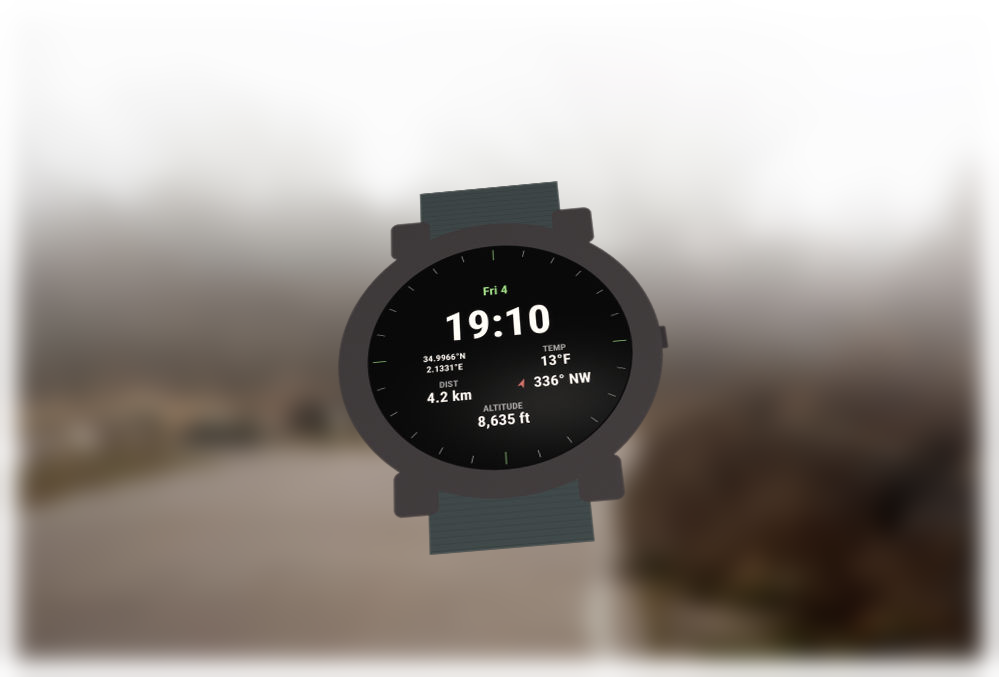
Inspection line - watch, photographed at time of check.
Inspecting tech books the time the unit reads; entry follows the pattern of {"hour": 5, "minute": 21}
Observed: {"hour": 19, "minute": 10}
